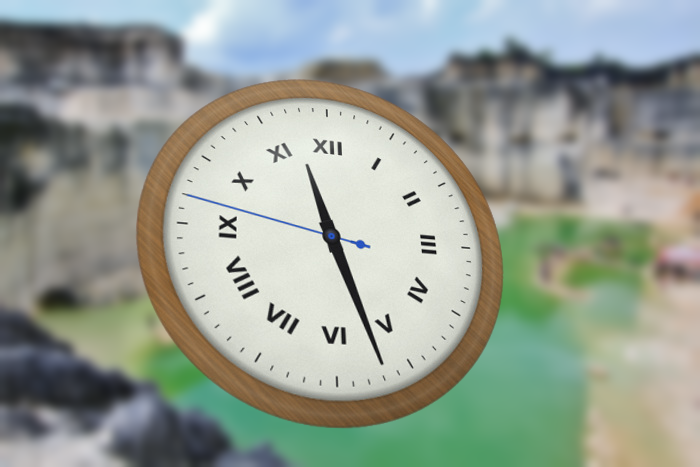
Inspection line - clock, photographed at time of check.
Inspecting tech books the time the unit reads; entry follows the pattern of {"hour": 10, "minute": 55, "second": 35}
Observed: {"hour": 11, "minute": 26, "second": 47}
